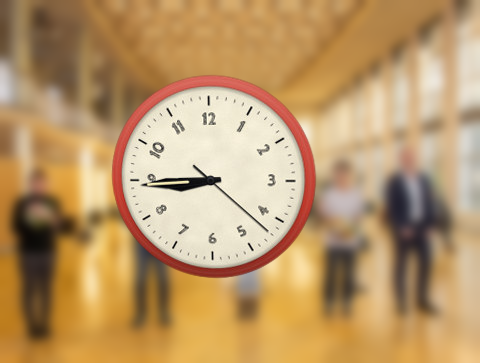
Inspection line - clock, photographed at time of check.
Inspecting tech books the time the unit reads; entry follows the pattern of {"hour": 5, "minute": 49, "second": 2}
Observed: {"hour": 8, "minute": 44, "second": 22}
